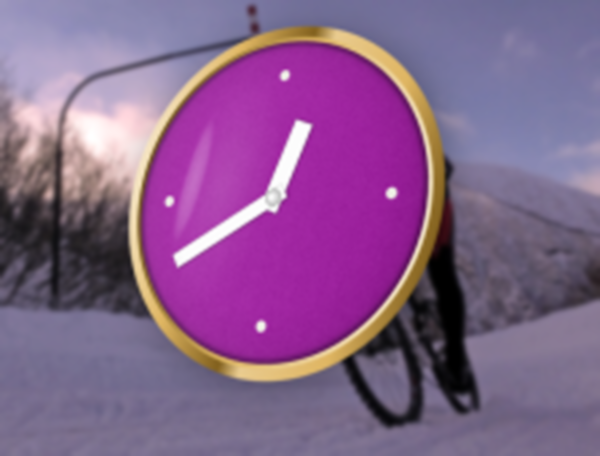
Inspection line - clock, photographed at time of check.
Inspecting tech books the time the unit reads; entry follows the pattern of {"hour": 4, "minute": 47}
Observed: {"hour": 12, "minute": 40}
